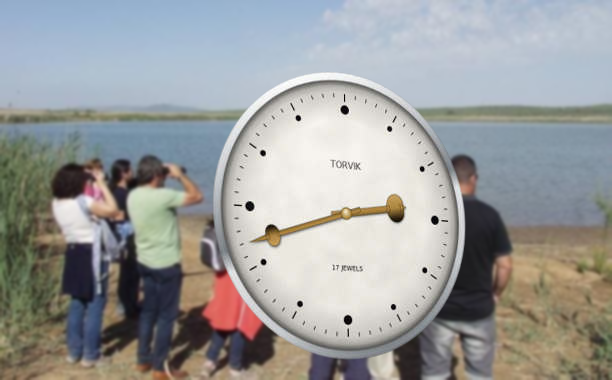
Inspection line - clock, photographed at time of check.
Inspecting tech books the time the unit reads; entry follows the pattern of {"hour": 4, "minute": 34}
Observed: {"hour": 2, "minute": 42}
